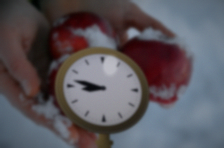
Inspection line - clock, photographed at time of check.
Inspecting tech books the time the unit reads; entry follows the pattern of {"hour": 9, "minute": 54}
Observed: {"hour": 8, "minute": 47}
